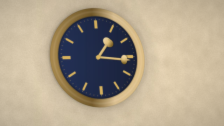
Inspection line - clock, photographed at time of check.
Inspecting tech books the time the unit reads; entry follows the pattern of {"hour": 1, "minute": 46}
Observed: {"hour": 1, "minute": 16}
